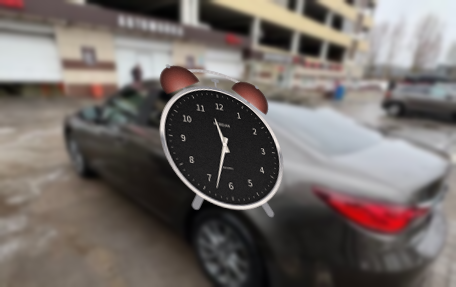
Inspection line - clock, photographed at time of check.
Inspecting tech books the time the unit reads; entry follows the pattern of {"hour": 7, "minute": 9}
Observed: {"hour": 11, "minute": 33}
